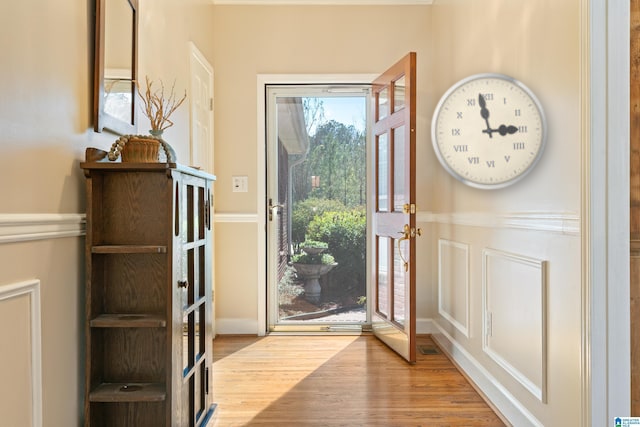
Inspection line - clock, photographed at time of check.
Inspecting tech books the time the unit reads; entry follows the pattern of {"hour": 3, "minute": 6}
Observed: {"hour": 2, "minute": 58}
